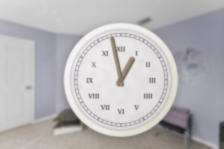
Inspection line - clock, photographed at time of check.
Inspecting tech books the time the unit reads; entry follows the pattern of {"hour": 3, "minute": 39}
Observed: {"hour": 12, "minute": 58}
